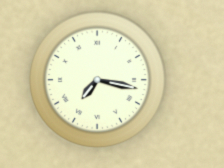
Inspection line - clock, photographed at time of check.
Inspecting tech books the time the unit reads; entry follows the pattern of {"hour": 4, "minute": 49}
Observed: {"hour": 7, "minute": 17}
